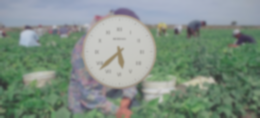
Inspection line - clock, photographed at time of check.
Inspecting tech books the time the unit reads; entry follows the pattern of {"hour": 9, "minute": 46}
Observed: {"hour": 5, "minute": 38}
